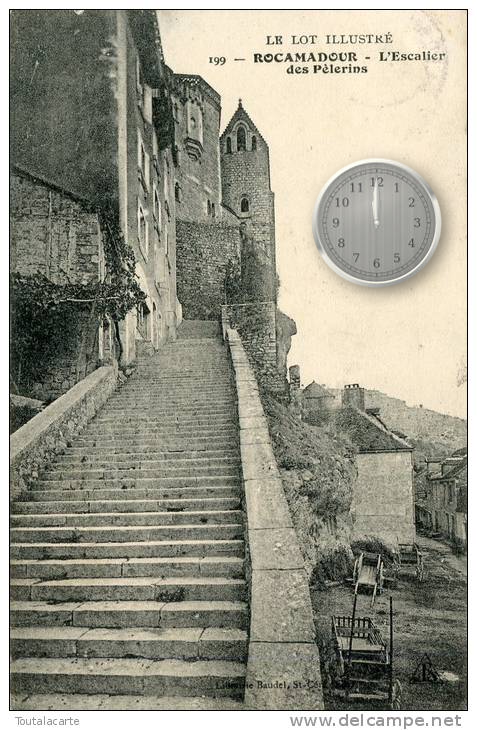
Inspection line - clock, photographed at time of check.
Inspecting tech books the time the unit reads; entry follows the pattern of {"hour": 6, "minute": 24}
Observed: {"hour": 12, "minute": 0}
